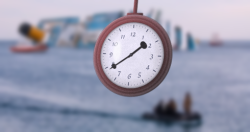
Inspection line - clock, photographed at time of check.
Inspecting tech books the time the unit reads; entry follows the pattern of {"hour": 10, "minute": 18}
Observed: {"hour": 1, "minute": 39}
